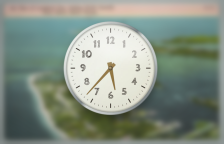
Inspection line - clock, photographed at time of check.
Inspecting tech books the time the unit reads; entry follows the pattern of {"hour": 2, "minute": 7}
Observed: {"hour": 5, "minute": 37}
